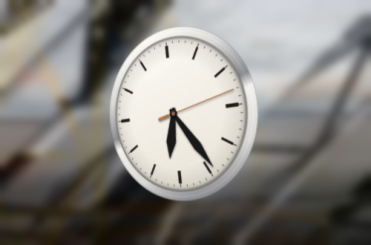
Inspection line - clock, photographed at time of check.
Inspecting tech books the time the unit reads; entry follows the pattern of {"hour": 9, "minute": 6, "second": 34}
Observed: {"hour": 6, "minute": 24, "second": 13}
